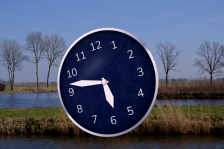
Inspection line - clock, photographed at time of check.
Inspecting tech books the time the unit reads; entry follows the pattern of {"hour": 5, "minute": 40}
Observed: {"hour": 5, "minute": 47}
